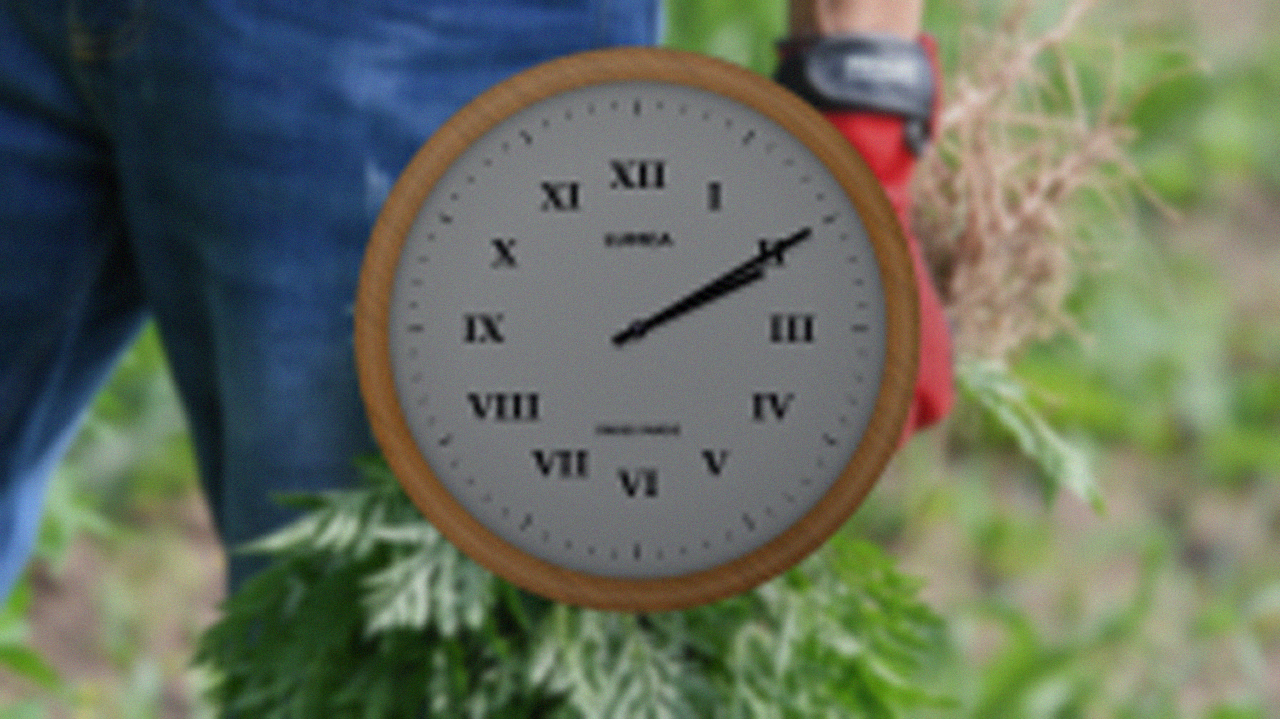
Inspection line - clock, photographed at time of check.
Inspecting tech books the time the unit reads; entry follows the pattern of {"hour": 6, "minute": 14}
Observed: {"hour": 2, "minute": 10}
